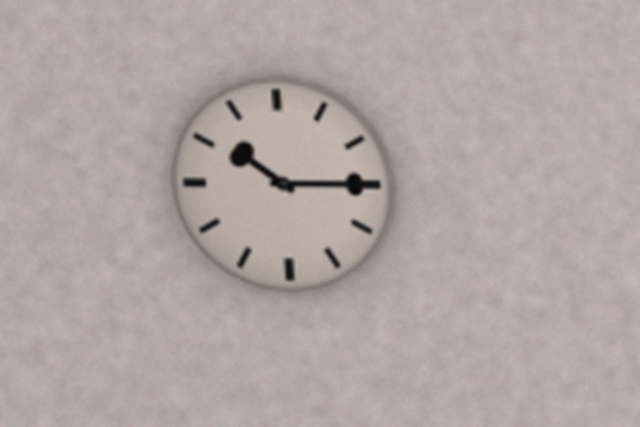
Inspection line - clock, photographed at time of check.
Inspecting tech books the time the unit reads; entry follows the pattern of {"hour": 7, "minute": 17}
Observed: {"hour": 10, "minute": 15}
